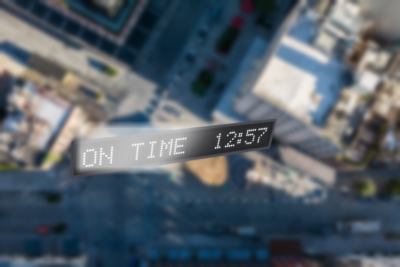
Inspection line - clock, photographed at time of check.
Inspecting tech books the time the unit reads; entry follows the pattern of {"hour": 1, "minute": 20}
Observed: {"hour": 12, "minute": 57}
